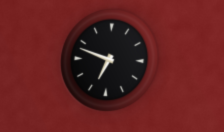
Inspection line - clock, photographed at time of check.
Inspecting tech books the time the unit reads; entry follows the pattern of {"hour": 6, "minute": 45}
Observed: {"hour": 6, "minute": 48}
